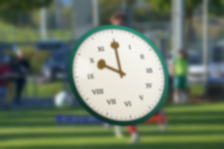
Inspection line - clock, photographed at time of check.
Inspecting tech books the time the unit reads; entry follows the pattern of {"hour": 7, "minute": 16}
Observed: {"hour": 10, "minute": 0}
